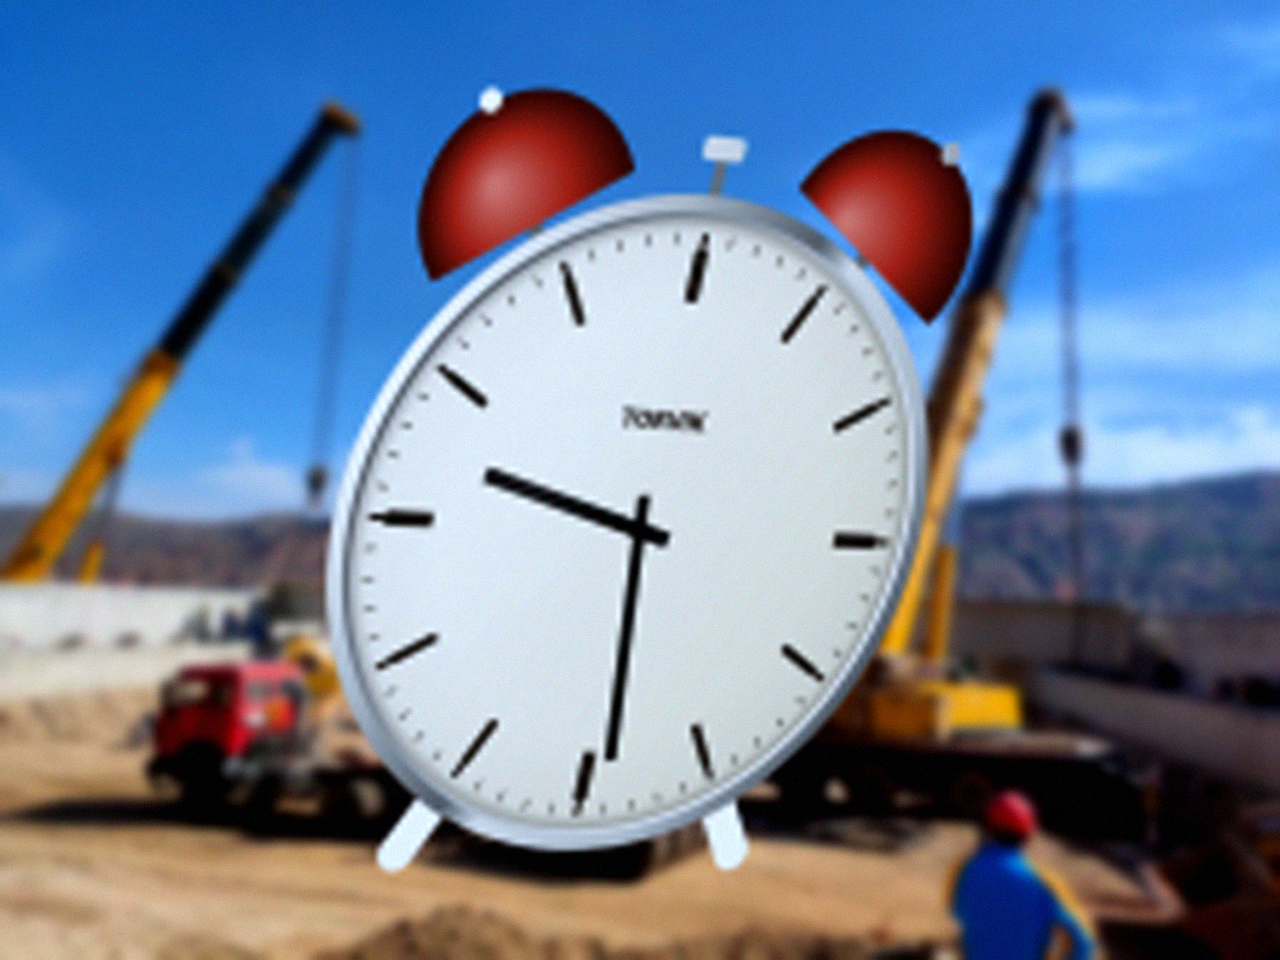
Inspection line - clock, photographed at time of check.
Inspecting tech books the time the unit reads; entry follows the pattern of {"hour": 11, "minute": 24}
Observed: {"hour": 9, "minute": 29}
